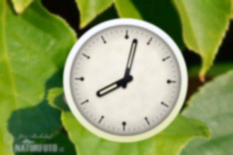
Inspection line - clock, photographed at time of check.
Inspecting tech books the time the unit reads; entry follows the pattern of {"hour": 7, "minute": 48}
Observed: {"hour": 8, "minute": 2}
